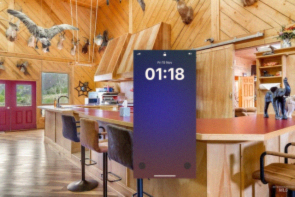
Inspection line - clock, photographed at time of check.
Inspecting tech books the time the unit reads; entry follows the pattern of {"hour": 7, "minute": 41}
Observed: {"hour": 1, "minute": 18}
